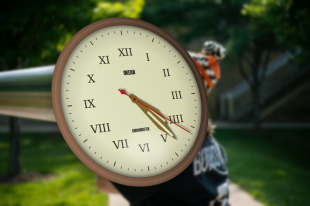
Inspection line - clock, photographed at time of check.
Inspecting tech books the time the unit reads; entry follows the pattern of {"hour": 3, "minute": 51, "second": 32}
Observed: {"hour": 4, "minute": 23, "second": 21}
